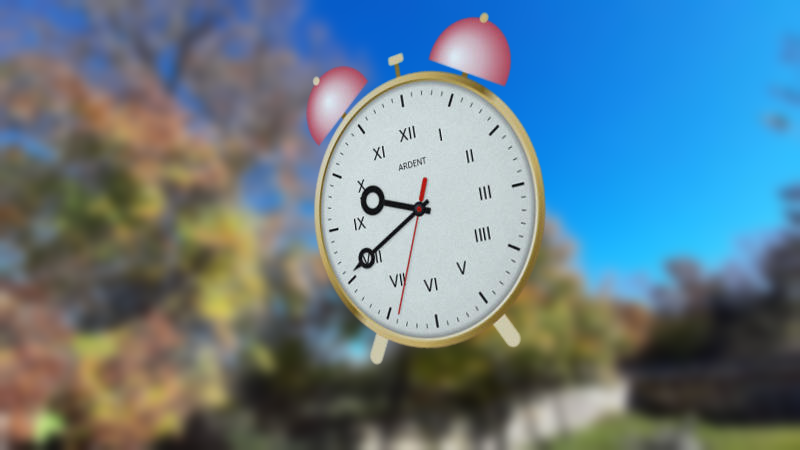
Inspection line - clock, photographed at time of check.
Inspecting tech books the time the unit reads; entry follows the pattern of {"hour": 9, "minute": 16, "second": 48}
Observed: {"hour": 9, "minute": 40, "second": 34}
